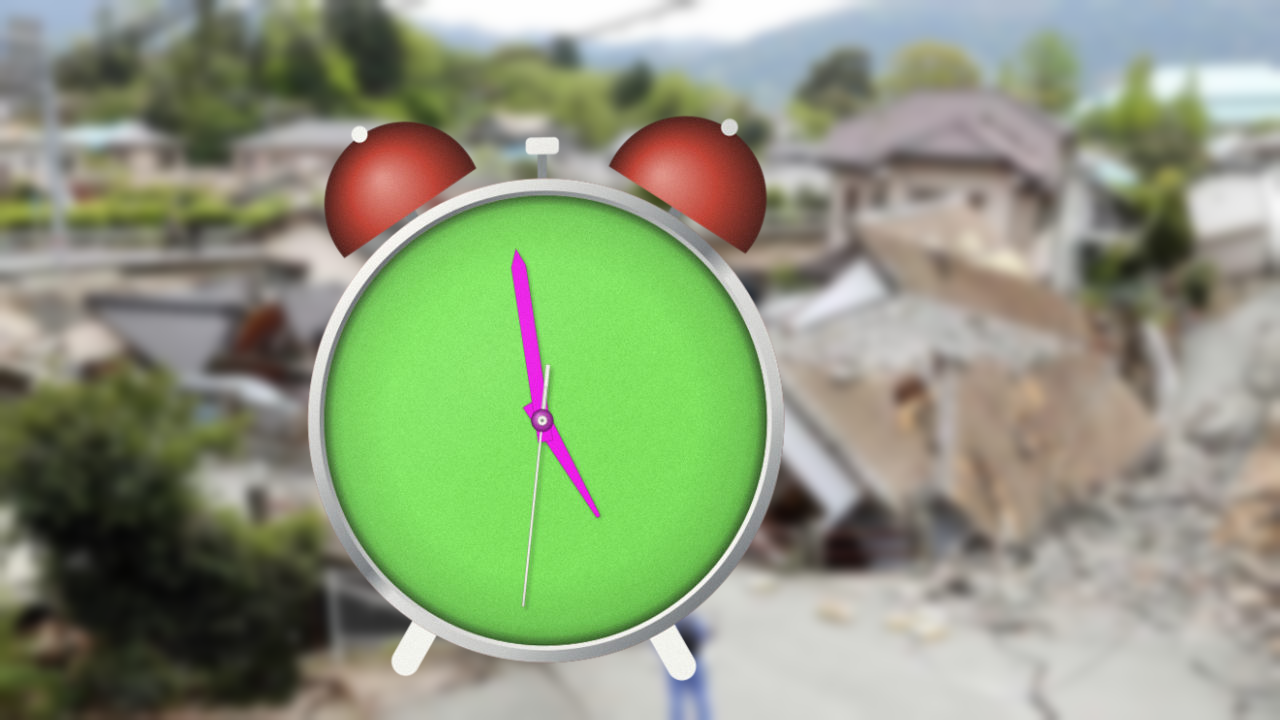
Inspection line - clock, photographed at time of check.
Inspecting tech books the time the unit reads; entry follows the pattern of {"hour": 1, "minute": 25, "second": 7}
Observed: {"hour": 4, "minute": 58, "second": 31}
